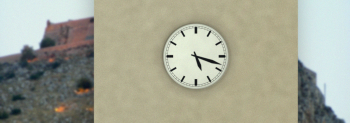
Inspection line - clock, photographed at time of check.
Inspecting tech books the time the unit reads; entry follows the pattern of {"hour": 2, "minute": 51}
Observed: {"hour": 5, "minute": 18}
